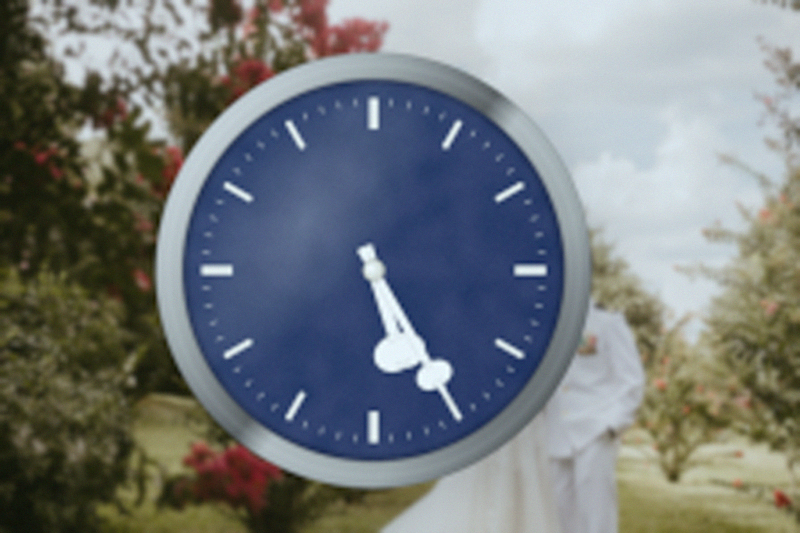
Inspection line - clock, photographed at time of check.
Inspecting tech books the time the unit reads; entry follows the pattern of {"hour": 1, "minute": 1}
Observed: {"hour": 5, "minute": 25}
